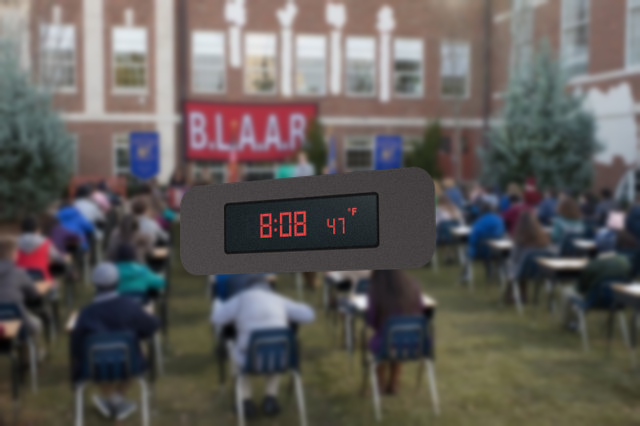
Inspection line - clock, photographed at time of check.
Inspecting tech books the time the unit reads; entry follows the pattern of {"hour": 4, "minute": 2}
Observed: {"hour": 8, "minute": 8}
